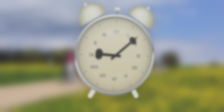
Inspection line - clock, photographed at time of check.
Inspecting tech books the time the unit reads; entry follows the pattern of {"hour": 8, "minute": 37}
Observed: {"hour": 9, "minute": 8}
